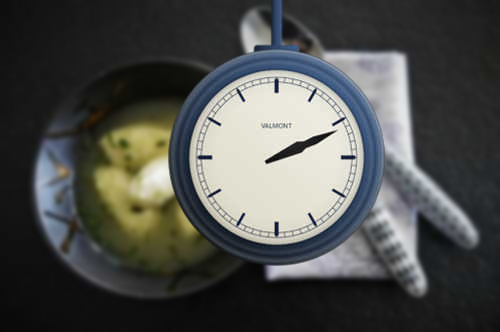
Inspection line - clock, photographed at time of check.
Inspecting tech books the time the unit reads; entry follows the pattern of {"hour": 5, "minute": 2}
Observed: {"hour": 2, "minute": 11}
